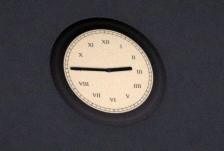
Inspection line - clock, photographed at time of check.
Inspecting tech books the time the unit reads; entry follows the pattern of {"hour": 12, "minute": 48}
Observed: {"hour": 2, "minute": 45}
